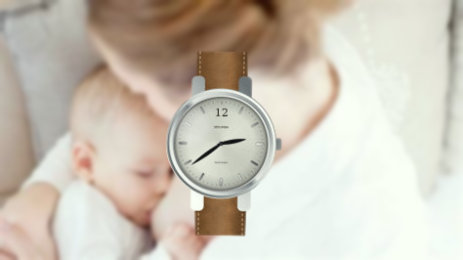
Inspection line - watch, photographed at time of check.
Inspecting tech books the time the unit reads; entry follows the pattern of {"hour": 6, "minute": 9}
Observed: {"hour": 2, "minute": 39}
